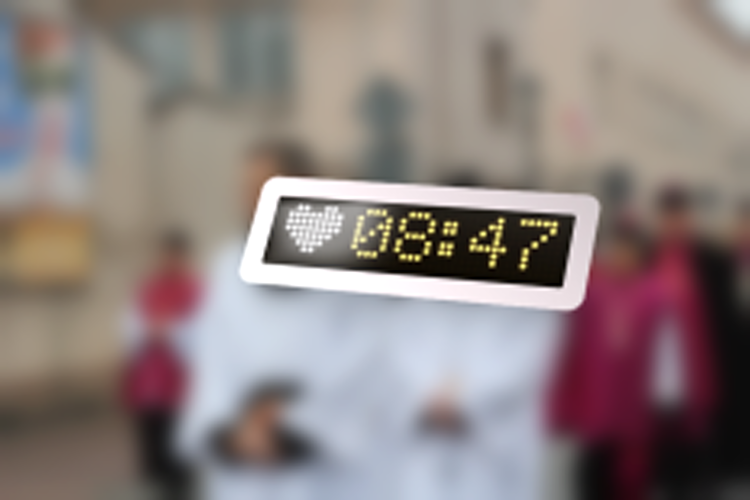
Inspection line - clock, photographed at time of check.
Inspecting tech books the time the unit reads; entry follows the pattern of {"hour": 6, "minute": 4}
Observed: {"hour": 8, "minute": 47}
